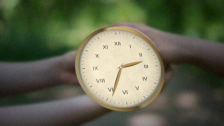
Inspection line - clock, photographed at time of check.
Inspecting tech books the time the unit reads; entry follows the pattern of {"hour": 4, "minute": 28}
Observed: {"hour": 2, "minute": 34}
